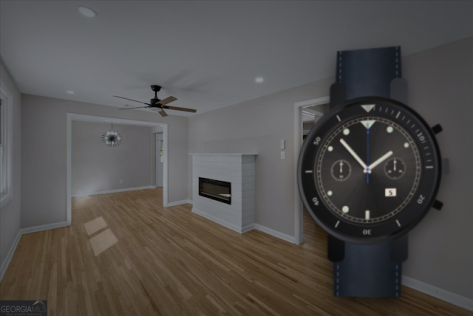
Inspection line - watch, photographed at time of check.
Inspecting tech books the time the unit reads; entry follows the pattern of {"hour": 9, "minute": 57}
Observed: {"hour": 1, "minute": 53}
